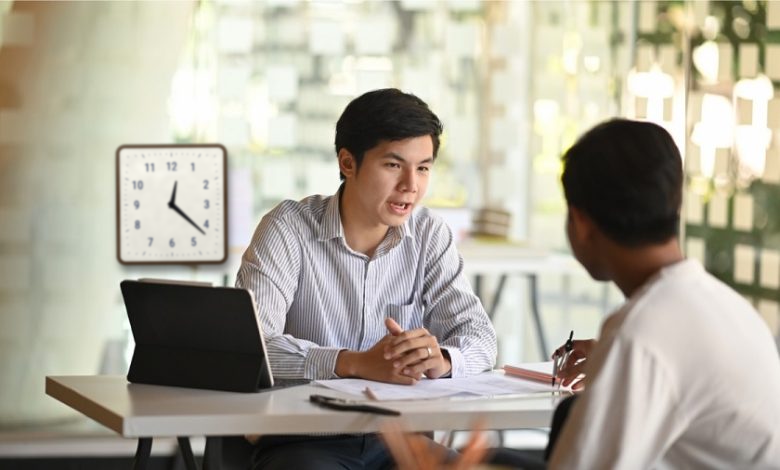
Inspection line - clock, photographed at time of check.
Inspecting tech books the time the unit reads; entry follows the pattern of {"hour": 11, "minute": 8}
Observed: {"hour": 12, "minute": 22}
